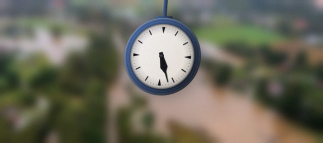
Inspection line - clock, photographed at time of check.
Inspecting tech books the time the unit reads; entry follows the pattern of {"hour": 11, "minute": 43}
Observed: {"hour": 5, "minute": 27}
